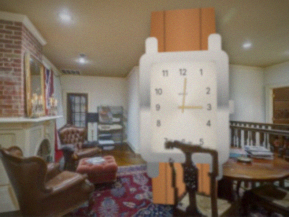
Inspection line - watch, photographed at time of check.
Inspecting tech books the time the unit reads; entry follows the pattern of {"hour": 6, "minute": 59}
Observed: {"hour": 3, "minute": 1}
